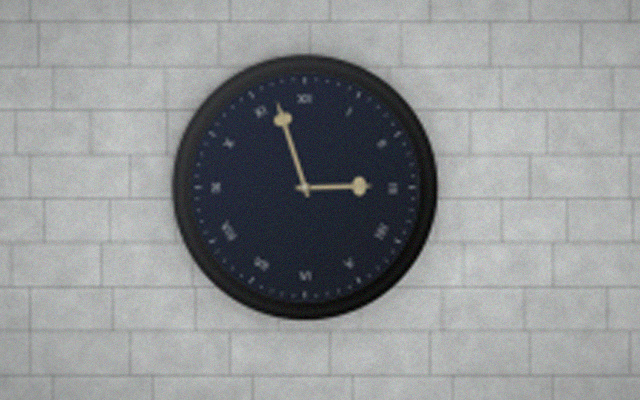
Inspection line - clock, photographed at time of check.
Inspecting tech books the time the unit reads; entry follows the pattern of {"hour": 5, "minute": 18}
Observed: {"hour": 2, "minute": 57}
